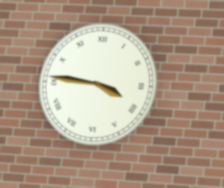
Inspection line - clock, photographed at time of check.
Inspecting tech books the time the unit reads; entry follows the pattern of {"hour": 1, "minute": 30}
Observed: {"hour": 3, "minute": 46}
